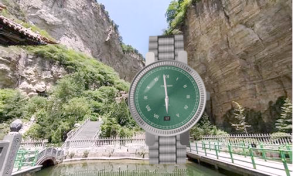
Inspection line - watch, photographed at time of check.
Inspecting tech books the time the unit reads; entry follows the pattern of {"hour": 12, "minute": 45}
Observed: {"hour": 5, "minute": 59}
